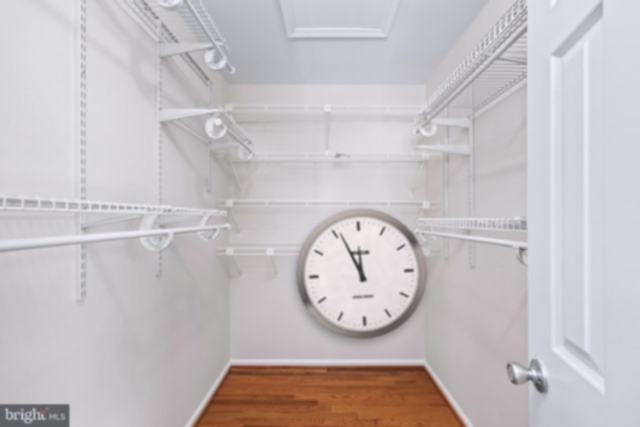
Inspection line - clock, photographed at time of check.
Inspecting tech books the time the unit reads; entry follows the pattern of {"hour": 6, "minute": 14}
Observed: {"hour": 11, "minute": 56}
